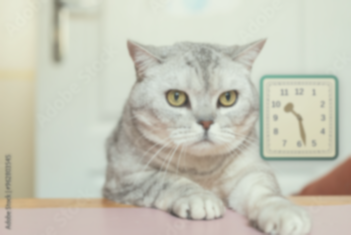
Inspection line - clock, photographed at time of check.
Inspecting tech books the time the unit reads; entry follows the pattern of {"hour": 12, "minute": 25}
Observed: {"hour": 10, "minute": 28}
